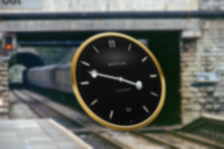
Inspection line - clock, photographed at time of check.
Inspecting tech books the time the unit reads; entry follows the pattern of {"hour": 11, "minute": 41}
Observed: {"hour": 3, "minute": 48}
